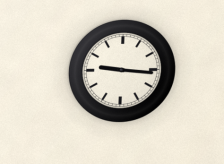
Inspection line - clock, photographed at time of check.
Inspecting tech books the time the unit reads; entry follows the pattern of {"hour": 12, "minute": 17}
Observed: {"hour": 9, "minute": 16}
